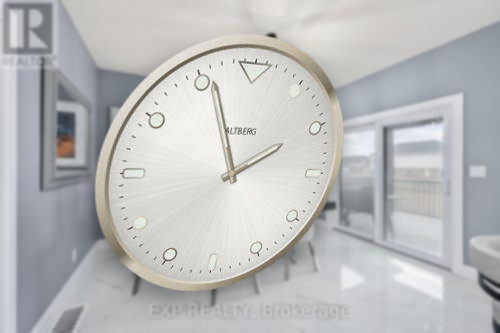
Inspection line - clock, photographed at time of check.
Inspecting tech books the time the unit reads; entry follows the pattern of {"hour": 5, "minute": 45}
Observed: {"hour": 1, "minute": 56}
